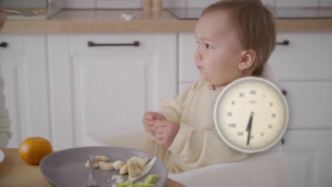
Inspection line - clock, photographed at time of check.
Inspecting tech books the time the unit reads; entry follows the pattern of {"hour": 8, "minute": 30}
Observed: {"hour": 6, "minute": 31}
